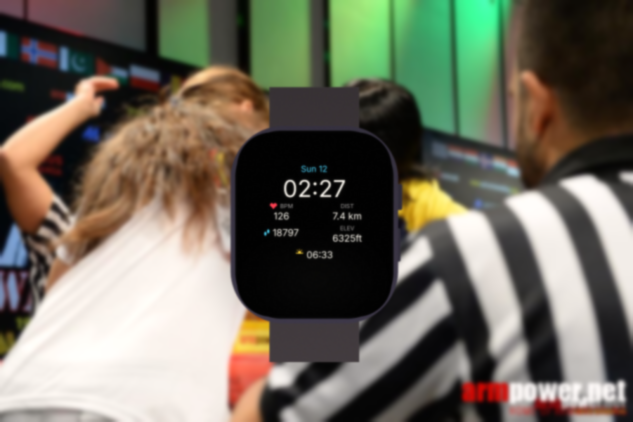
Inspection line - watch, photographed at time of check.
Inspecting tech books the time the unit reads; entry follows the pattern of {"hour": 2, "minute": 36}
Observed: {"hour": 2, "minute": 27}
